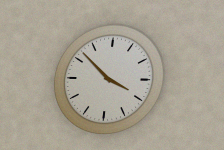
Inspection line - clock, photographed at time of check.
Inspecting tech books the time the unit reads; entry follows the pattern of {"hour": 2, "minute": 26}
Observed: {"hour": 3, "minute": 52}
